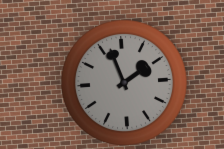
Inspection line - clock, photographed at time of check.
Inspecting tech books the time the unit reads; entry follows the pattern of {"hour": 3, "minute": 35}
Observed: {"hour": 1, "minute": 57}
